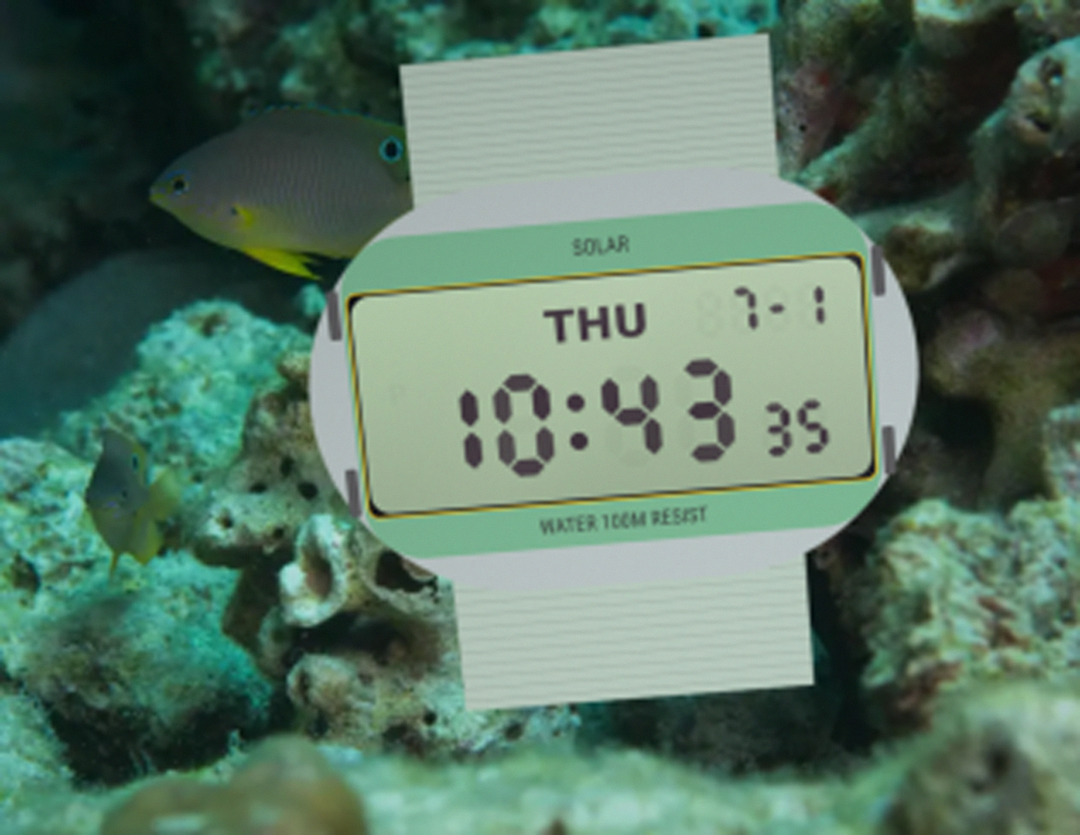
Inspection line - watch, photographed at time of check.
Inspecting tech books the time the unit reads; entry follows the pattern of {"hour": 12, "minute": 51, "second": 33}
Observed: {"hour": 10, "minute": 43, "second": 35}
